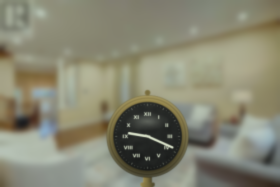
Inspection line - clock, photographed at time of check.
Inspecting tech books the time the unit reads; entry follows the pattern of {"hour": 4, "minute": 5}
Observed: {"hour": 9, "minute": 19}
